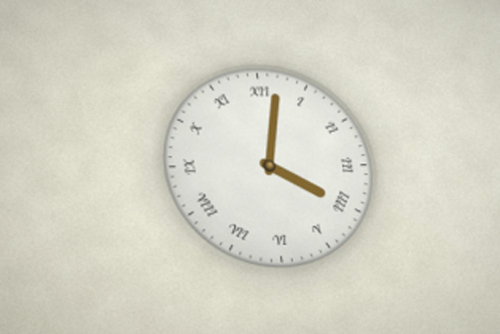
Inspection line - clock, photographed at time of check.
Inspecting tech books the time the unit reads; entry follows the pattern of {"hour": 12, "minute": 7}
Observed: {"hour": 4, "minute": 2}
